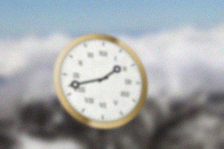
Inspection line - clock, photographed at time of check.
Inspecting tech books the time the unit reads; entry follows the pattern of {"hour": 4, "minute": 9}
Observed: {"hour": 1, "minute": 42}
